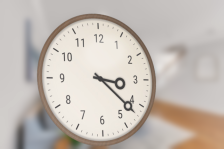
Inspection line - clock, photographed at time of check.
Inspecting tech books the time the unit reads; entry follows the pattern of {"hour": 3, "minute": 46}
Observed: {"hour": 3, "minute": 22}
